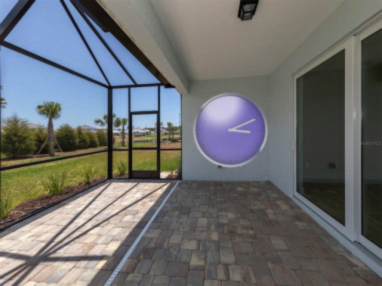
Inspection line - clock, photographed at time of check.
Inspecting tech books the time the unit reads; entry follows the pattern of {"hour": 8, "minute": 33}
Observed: {"hour": 3, "minute": 11}
